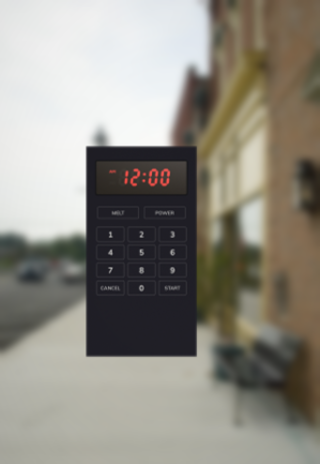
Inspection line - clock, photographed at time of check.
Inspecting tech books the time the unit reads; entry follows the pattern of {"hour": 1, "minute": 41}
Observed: {"hour": 12, "minute": 0}
